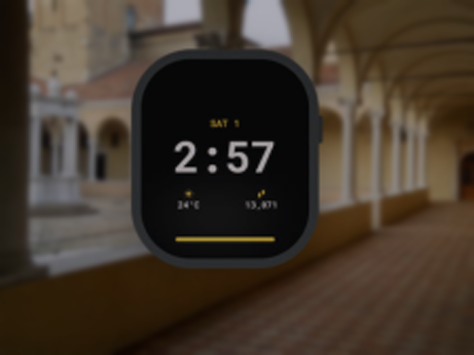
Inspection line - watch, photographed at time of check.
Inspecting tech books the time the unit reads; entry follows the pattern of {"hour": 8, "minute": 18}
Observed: {"hour": 2, "minute": 57}
